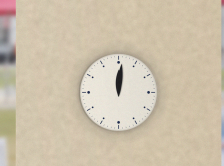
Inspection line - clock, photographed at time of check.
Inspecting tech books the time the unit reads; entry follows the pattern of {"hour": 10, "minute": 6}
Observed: {"hour": 12, "minute": 1}
